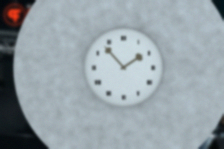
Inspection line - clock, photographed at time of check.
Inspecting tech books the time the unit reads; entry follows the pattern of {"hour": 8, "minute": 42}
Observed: {"hour": 1, "minute": 53}
